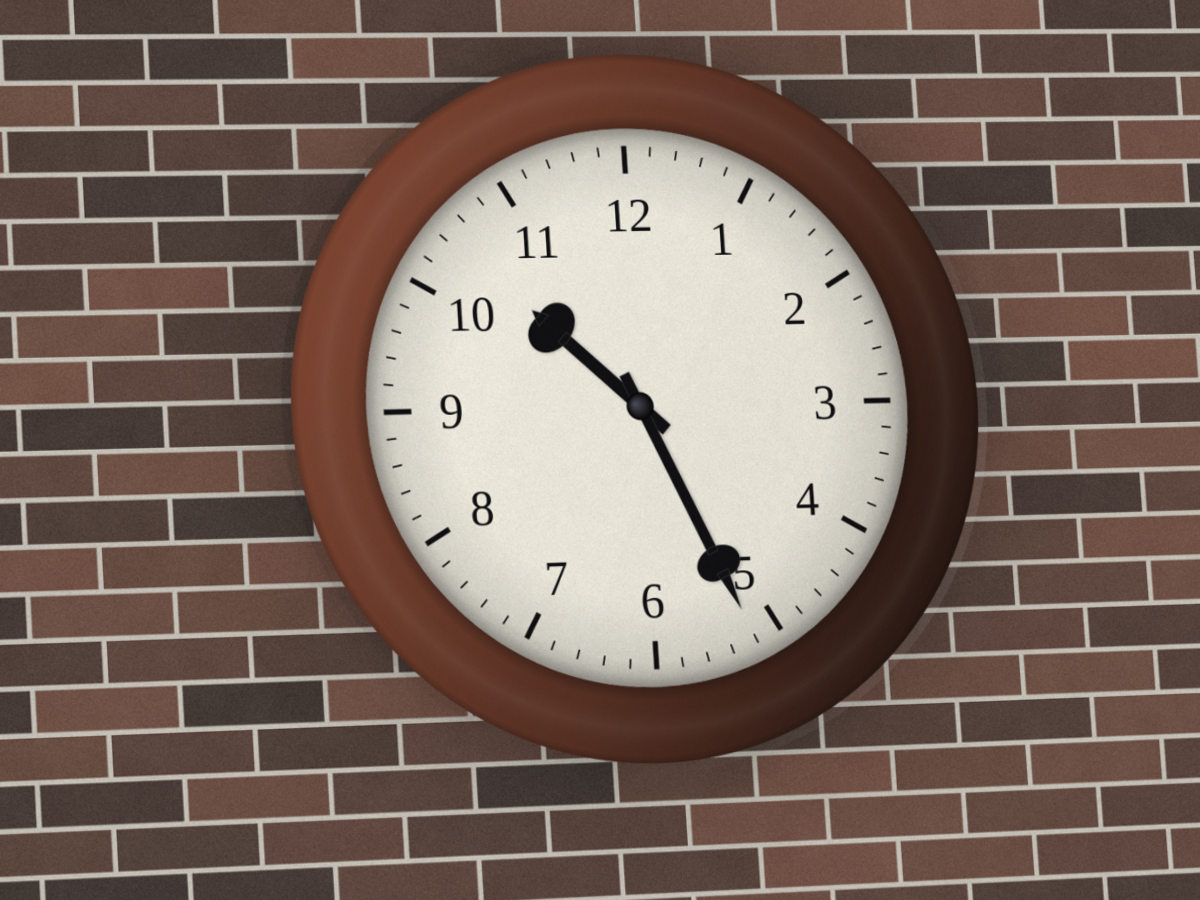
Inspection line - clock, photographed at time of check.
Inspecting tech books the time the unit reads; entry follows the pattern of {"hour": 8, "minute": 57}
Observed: {"hour": 10, "minute": 26}
